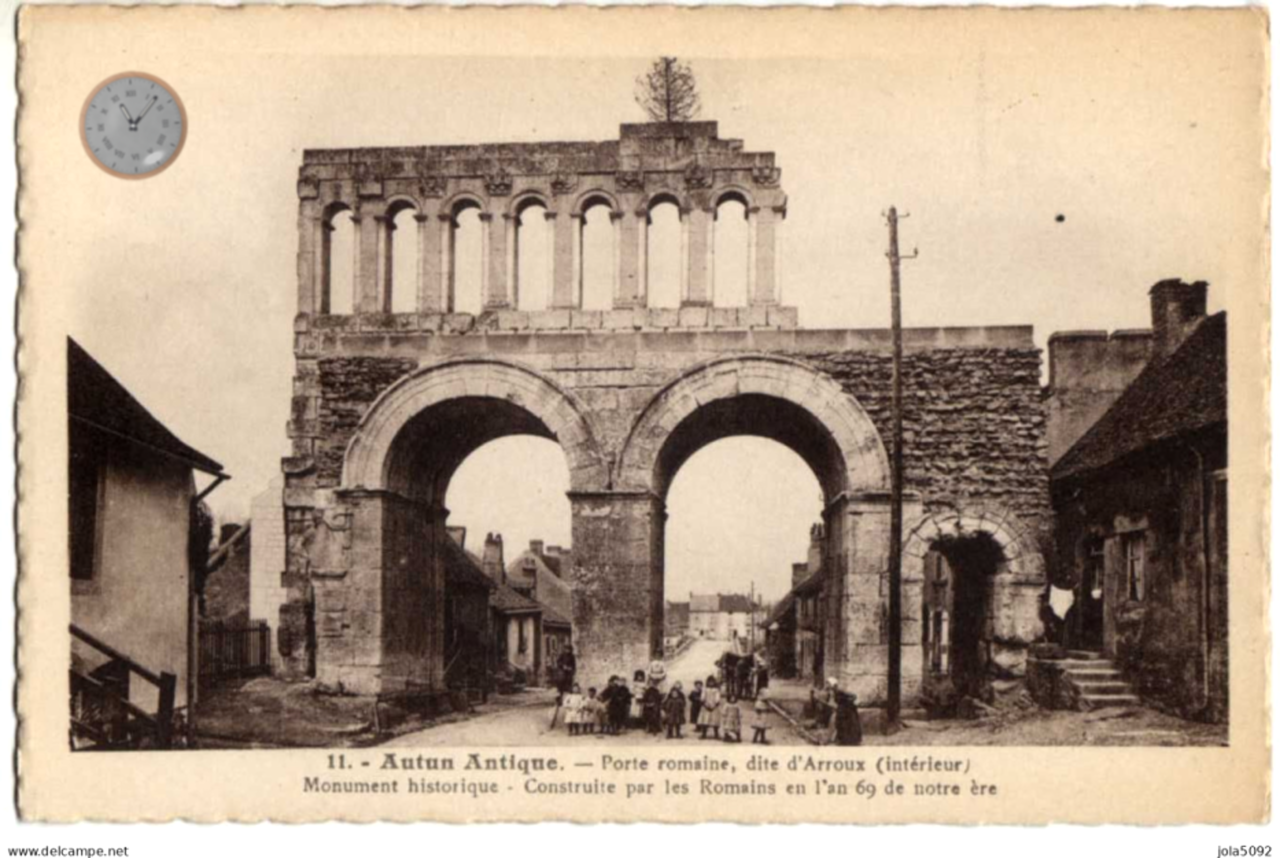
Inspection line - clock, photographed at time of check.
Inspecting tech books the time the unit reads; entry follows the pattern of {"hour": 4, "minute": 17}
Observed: {"hour": 11, "minute": 7}
